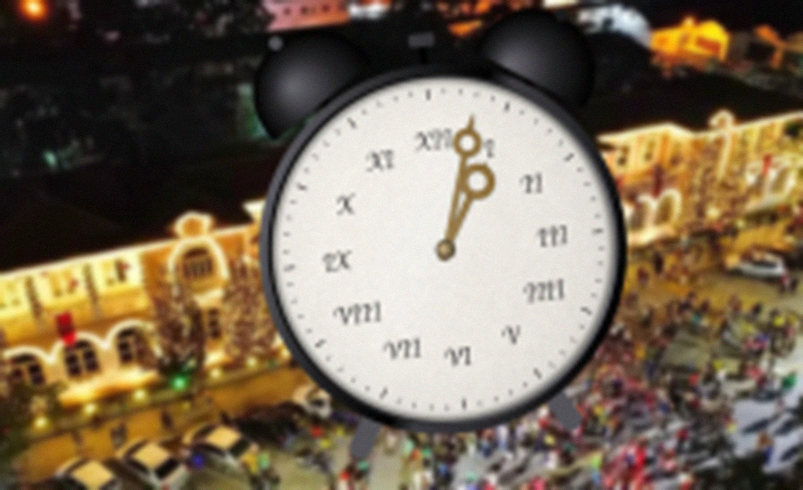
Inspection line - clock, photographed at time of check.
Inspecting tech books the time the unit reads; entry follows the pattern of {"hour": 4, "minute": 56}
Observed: {"hour": 1, "minute": 3}
